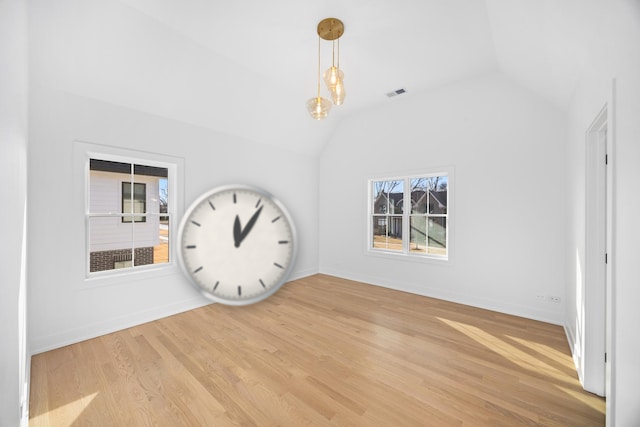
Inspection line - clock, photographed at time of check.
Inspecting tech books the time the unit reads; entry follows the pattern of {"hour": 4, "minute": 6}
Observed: {"hour": 12, "minute": 6}
